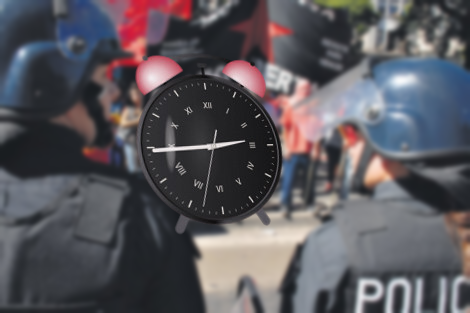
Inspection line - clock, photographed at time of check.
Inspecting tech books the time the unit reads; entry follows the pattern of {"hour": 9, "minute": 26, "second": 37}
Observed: {"hour": 2, "minute": 44, "second": 33}
